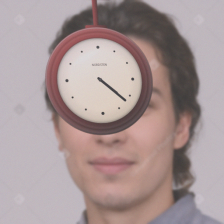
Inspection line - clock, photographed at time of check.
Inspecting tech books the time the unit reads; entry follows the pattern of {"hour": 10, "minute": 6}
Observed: {"hour": 4, "minute": 22}
